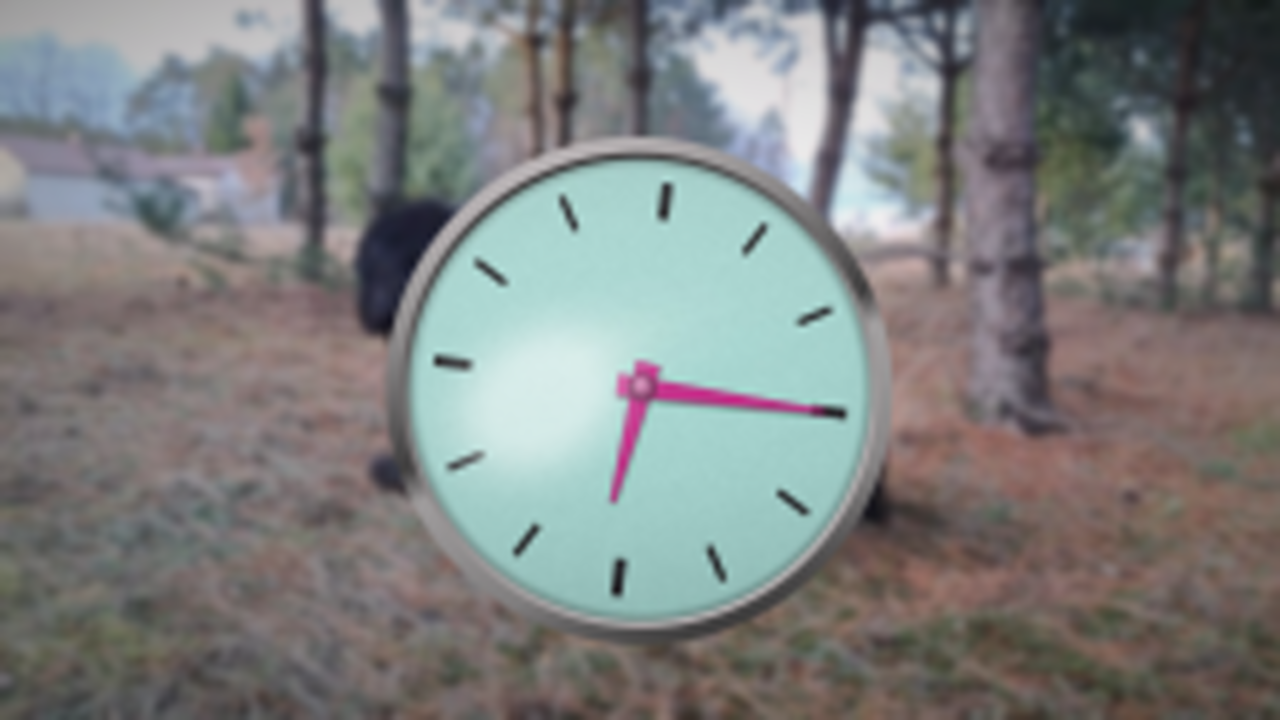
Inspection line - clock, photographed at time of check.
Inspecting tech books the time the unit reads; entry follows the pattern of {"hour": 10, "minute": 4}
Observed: {"hour": 6, "minute": 15}
